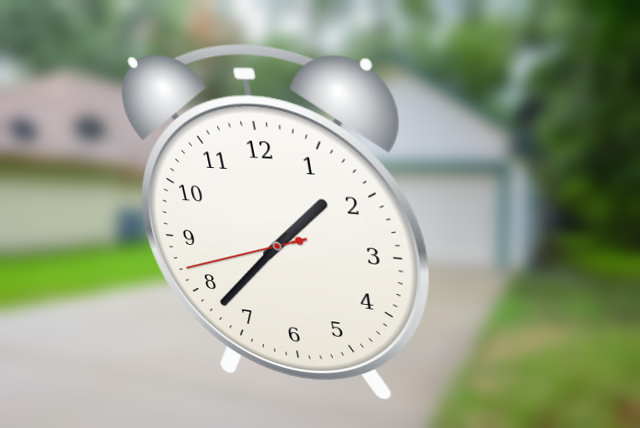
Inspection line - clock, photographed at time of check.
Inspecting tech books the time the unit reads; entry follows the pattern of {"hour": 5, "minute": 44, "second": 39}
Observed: {"hour": 1, "minute": 37, "second": 42}
